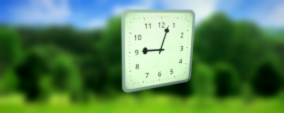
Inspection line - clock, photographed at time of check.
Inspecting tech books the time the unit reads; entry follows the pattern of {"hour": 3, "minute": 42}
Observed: {"hour": 9, "minute": 3}
